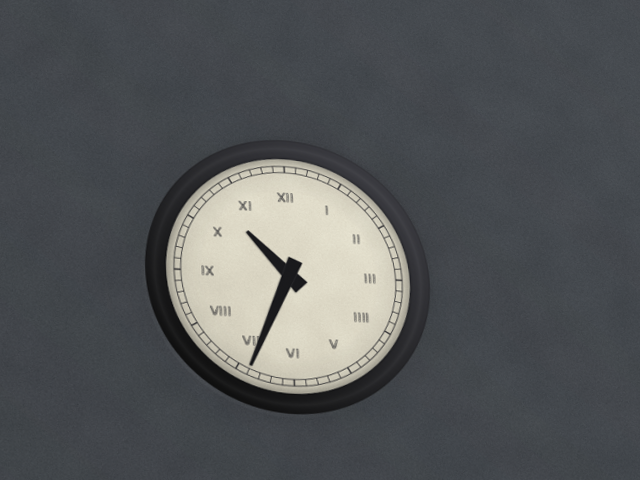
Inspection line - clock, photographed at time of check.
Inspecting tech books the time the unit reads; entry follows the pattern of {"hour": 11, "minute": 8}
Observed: {"hour": 10, "minute": 34}
